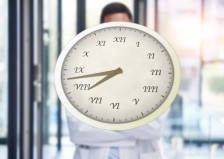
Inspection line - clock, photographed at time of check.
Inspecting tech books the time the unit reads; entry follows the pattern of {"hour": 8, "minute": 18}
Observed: {"hour": 7, "minute": 43}
